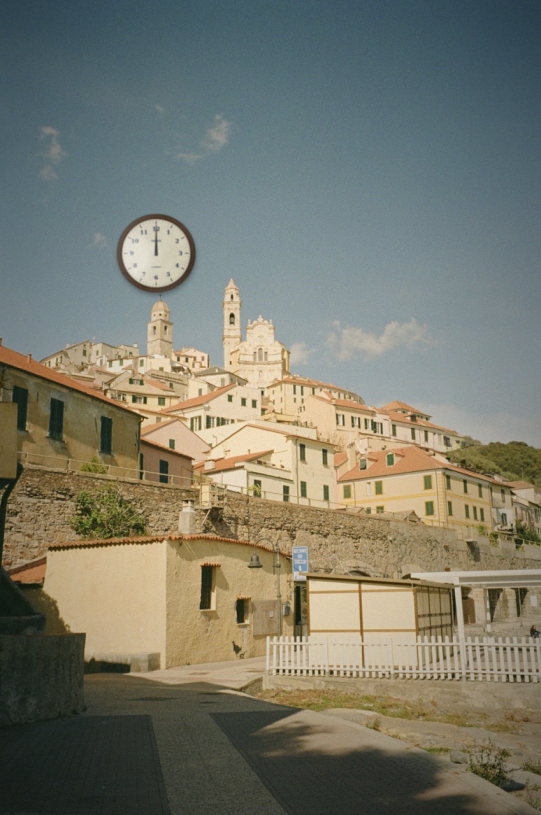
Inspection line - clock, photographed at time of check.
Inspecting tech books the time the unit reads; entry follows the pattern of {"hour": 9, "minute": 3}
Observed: {"hour": 12, "minute": 0}
